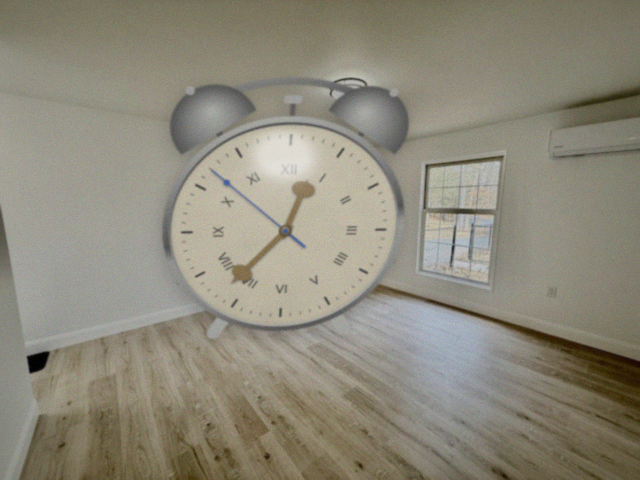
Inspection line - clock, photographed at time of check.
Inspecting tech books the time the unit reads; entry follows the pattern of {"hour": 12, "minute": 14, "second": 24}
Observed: {"hour": 12, "minute": 36, "second": 52}
